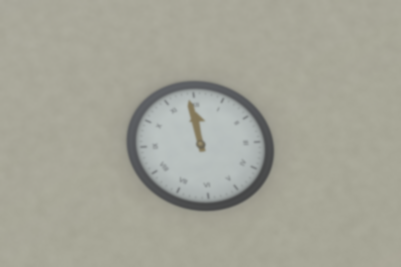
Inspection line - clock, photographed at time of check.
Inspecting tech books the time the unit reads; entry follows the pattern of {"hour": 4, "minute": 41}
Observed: {"hour": 11, "minute": 59}
